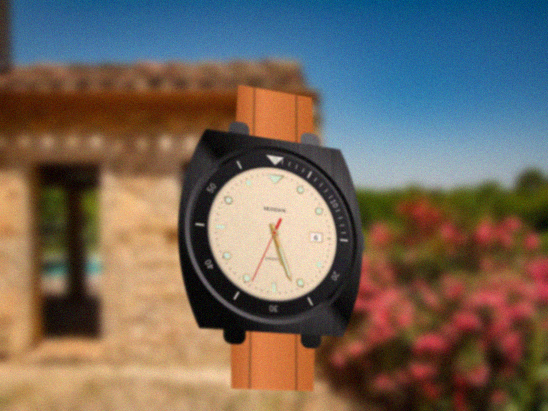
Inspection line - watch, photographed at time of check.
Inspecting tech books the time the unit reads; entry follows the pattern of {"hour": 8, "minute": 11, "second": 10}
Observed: {"hour": 5, "minute": 26, "second": 34}
